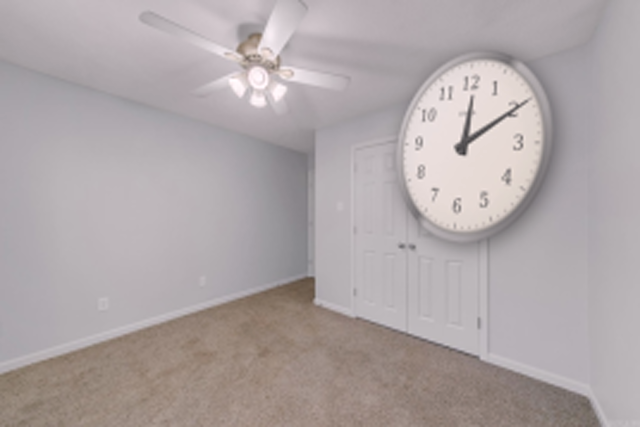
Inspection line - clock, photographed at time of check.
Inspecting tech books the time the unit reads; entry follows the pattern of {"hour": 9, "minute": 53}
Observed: {"hour": 12, "minute": 10}
